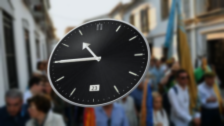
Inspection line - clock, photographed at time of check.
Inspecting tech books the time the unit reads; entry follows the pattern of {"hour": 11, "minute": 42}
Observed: {"hour": 10, "minute": 45}
